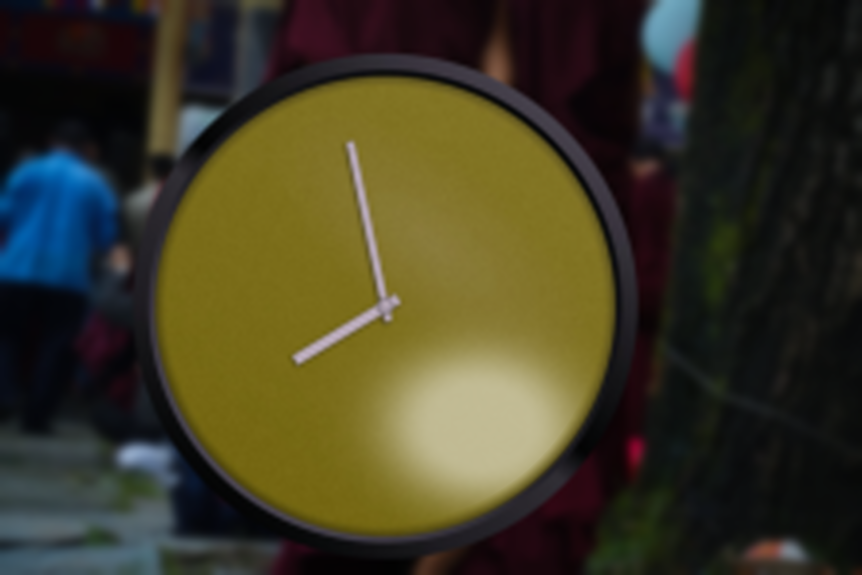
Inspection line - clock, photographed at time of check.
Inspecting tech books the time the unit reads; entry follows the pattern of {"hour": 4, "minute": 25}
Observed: {"hour": 7, "minute": 58}
